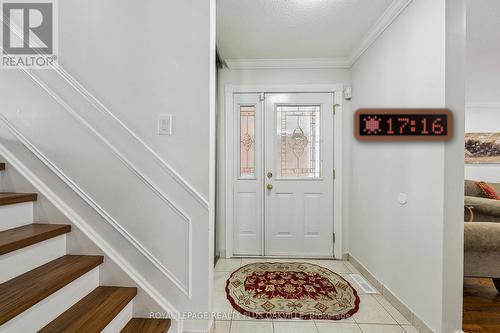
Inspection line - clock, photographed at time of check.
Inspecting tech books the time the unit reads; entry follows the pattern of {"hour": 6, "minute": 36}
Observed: {"hour": 17, "minute": 16}
